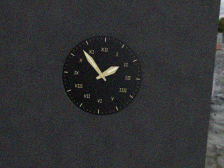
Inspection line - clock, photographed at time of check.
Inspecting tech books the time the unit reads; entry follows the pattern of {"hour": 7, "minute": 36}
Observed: {"hour": 1, "minute": 53}
